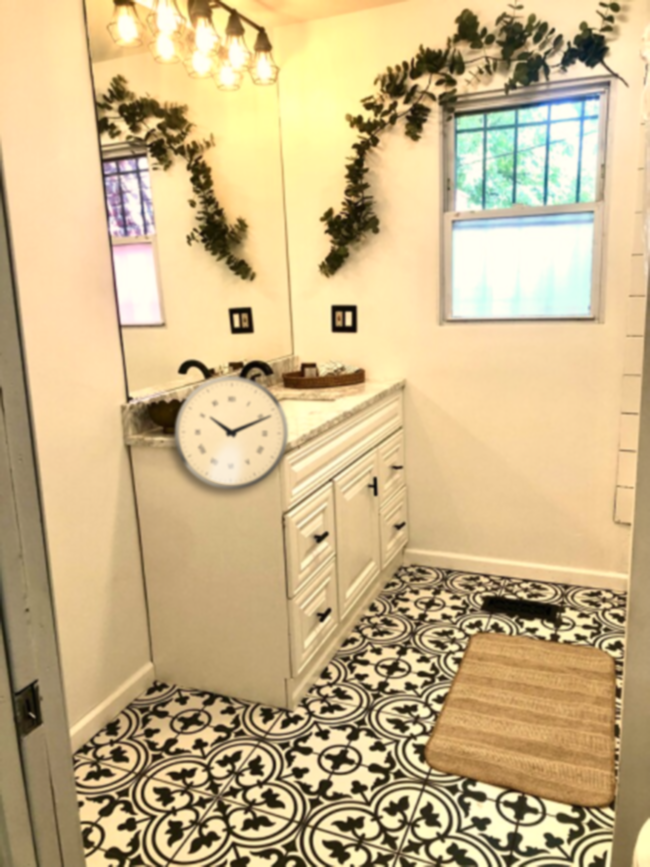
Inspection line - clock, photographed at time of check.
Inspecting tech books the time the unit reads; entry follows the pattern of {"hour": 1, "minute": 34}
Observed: {"hour": 10, "minute": 11}
